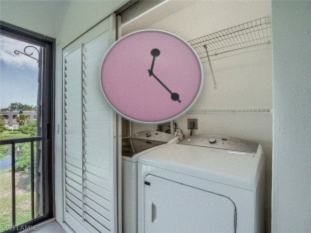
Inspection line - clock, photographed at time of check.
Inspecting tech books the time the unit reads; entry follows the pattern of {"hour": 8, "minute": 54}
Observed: {"hour": 12, "minute": 23}
